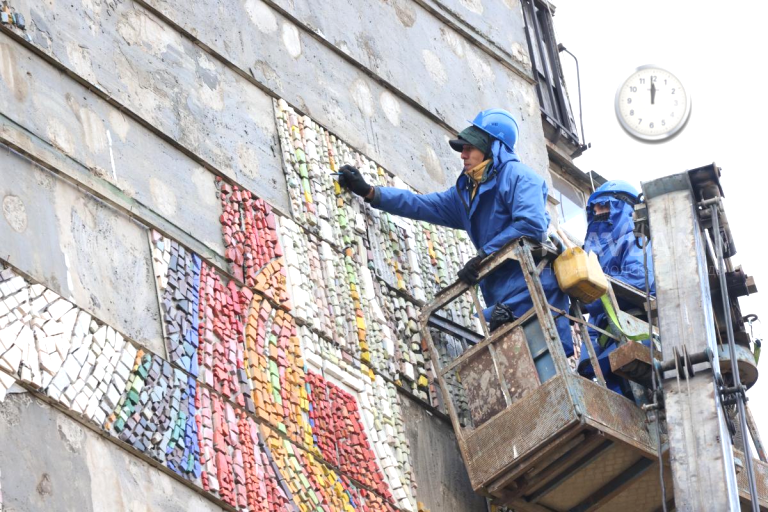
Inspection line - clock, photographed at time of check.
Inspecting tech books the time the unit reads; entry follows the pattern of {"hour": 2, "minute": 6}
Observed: {"hour": 11, "minute": 59}
